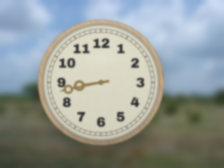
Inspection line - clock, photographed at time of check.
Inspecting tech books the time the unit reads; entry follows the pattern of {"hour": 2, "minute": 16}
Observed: {"hour": 8, "minute": 43}
